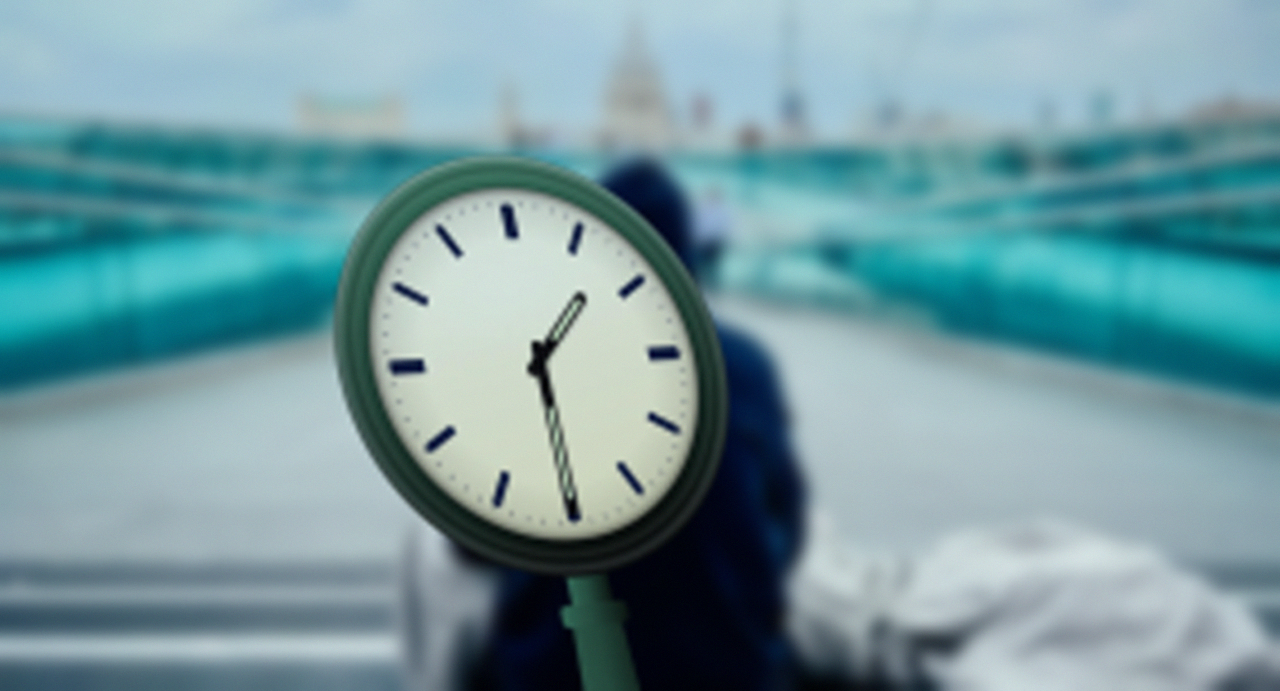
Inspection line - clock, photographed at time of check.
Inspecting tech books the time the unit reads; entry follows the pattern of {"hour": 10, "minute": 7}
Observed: {"hour": 1, "minute": 30}
